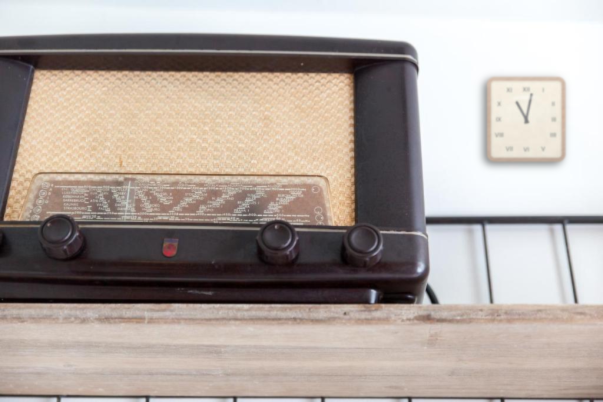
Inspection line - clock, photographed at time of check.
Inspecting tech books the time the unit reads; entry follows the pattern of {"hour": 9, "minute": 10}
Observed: {"hour": 11, "minute": 2}
